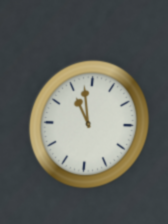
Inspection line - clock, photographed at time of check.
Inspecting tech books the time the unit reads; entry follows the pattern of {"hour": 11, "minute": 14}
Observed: {"hour": 10, "minute": 58}
